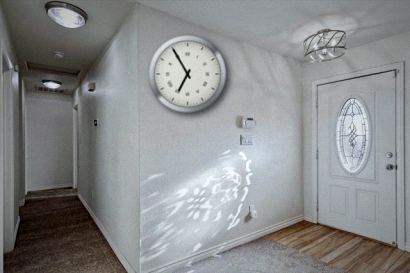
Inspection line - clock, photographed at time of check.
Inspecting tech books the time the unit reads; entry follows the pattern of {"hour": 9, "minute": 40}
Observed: {"hour": 6, "minute": 55}
